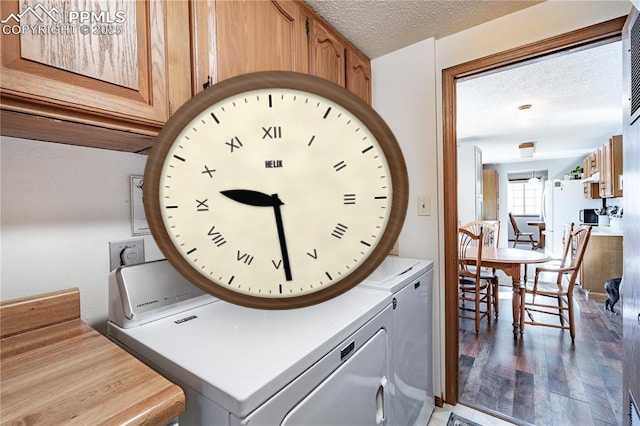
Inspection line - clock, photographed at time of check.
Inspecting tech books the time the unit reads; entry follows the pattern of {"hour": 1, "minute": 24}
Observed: {"hour": 9, "minute": 29}
